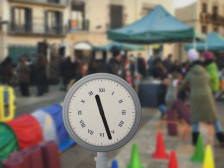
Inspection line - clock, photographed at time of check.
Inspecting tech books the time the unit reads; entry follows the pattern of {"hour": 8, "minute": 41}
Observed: {"hour": 11, "minute": 27}
